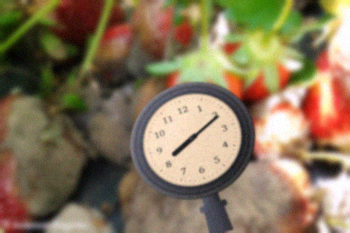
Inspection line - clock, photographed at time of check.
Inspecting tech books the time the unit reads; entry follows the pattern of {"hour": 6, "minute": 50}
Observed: {"hour": 8, "minute": 11}
